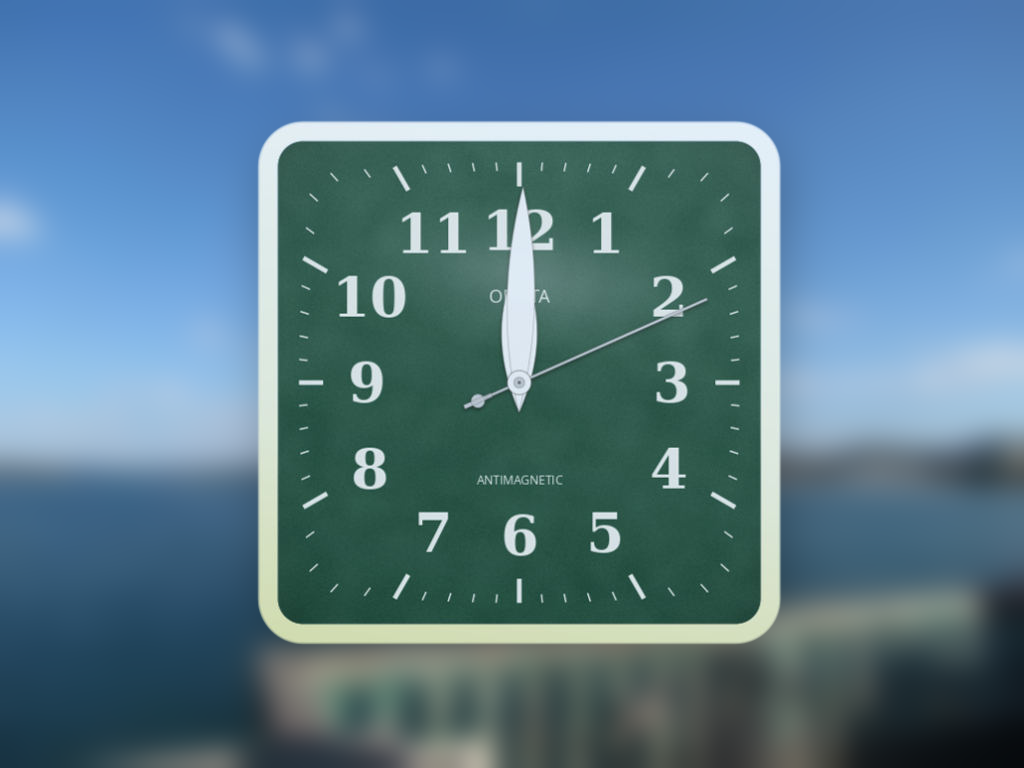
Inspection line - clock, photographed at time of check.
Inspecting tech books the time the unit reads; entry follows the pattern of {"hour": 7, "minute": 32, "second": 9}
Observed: {"hour": 12, "minute": 0, "second": 11}
